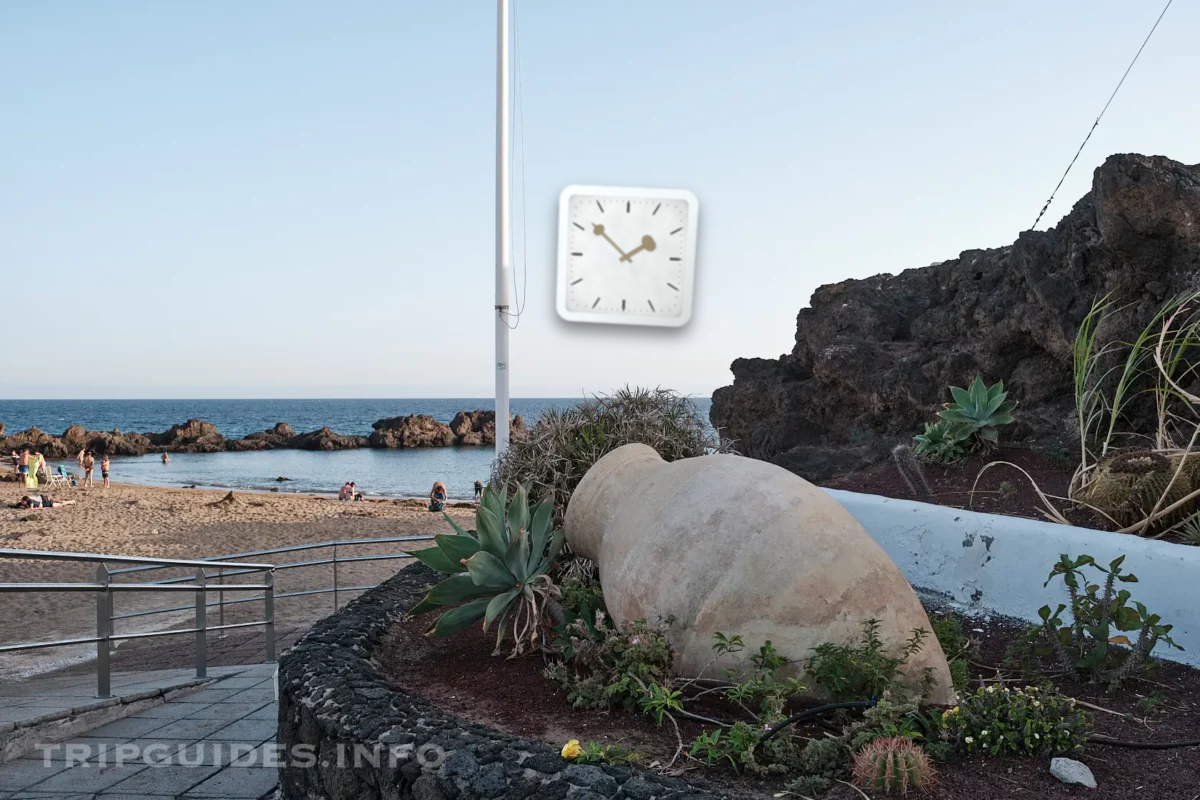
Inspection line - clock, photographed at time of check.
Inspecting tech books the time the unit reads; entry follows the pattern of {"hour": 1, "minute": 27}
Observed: {"hour": 1, "minute": 52}
